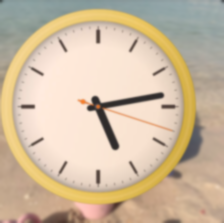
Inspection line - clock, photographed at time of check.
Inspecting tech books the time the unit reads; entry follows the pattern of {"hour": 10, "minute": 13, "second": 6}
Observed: {"hour": 5, "minute": 13, "second": 18}
